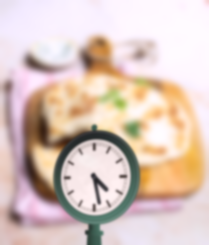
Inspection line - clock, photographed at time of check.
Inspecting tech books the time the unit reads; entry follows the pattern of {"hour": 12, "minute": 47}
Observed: {"hour": 4, "minute": 28}
